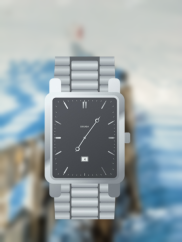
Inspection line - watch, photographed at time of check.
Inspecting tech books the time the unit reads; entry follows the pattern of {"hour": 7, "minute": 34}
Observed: {"hour": 7, "minute": 6}
